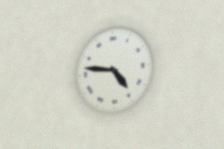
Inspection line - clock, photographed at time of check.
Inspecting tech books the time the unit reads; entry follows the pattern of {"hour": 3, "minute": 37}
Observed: {"hour": 4, "minute": 47}
